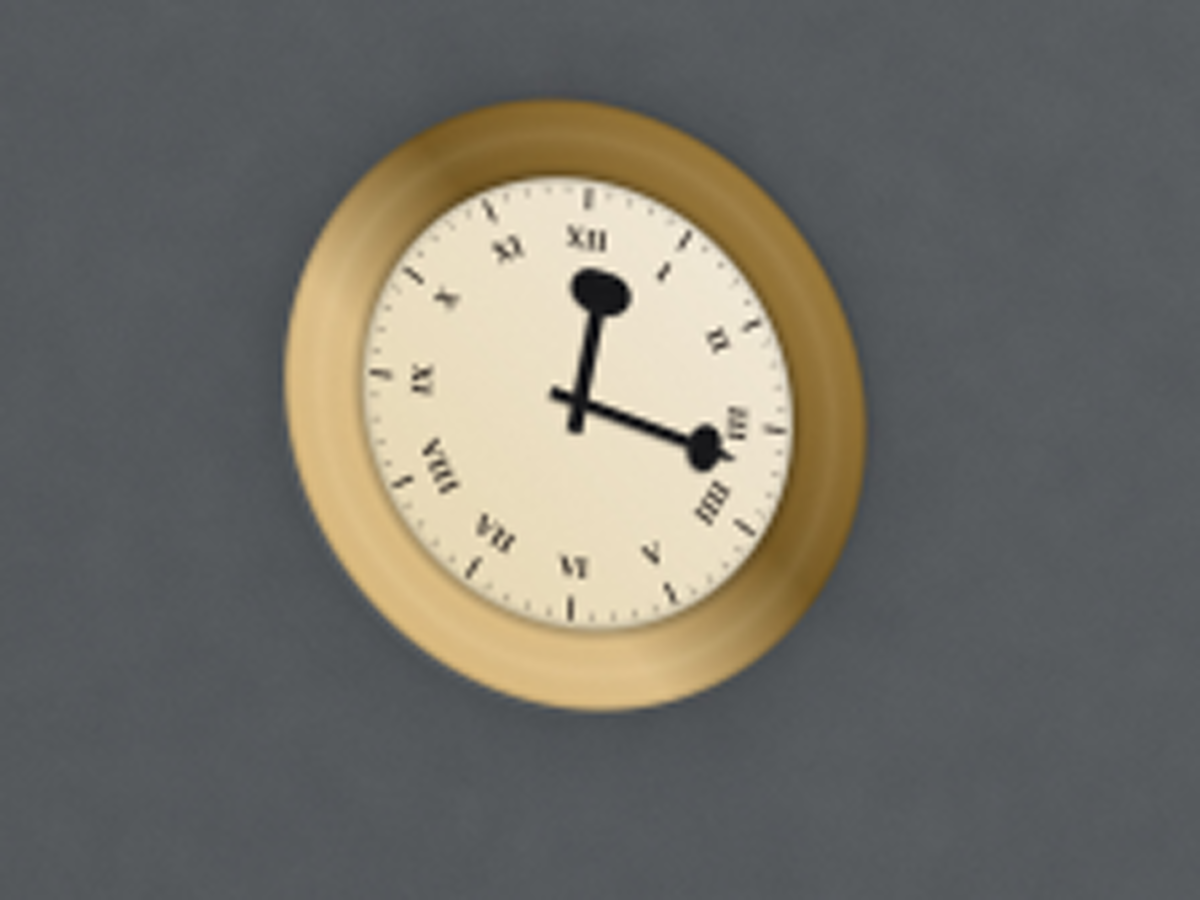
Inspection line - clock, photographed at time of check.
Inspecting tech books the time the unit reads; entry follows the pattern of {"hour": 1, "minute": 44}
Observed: {"hour": 12, "minute": 17}
